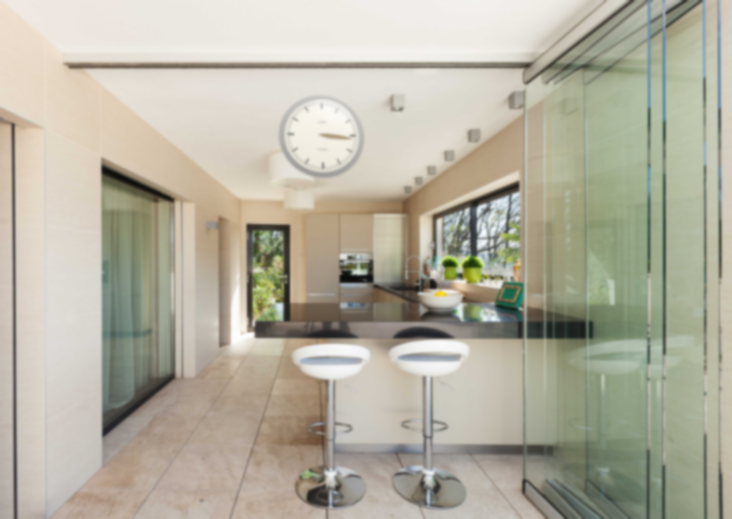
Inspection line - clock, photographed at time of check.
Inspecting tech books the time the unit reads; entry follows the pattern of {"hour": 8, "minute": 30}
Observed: {"hour": 3, "minute": 16}
